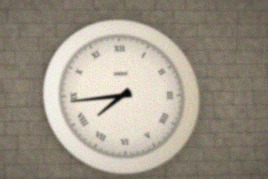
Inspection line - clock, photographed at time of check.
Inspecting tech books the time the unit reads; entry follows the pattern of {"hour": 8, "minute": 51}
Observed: {"hour": 7, "minute": 44}
